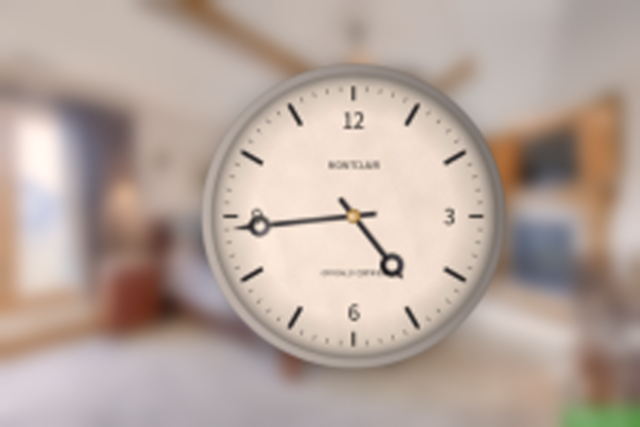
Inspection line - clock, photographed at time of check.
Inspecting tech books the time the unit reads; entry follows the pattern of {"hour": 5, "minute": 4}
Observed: {"hour": 4, "minute": 44}
